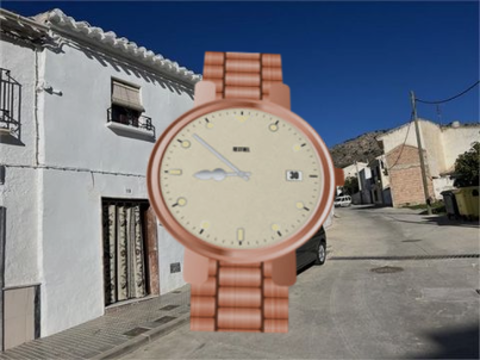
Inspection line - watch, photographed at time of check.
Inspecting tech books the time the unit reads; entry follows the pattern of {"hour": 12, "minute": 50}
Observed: {"hour": 8, "minute": 52}
